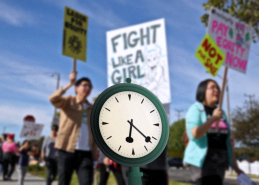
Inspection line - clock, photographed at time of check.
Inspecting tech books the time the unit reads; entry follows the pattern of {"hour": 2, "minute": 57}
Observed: {"hour": 6, "minute": 22}
